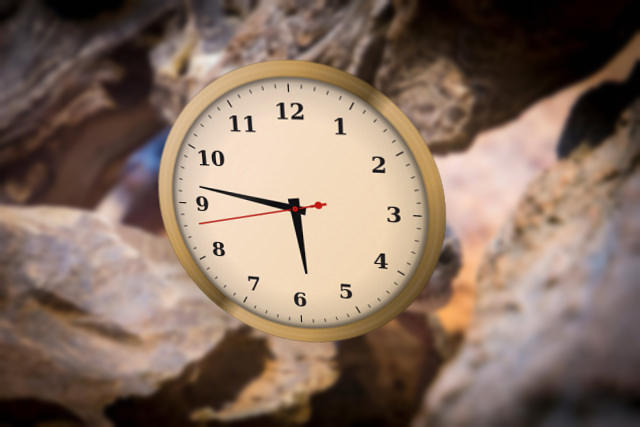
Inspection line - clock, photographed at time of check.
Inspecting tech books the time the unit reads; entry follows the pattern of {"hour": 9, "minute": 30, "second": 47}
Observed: {"hour": 5, "minute": 46, "second": 43}
